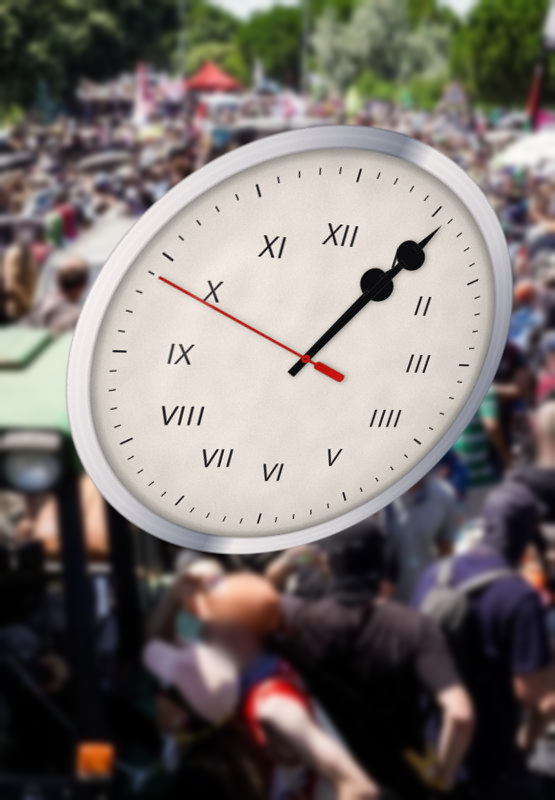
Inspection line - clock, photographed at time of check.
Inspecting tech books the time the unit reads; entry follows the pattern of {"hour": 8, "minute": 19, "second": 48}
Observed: {"hour": 1, "minute": 5, "second": 49}
